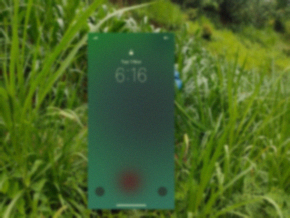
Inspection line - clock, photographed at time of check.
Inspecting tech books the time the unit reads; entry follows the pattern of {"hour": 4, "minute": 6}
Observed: {"hour": 6, "minute": 16}
